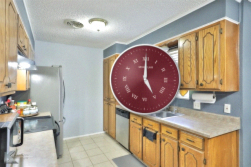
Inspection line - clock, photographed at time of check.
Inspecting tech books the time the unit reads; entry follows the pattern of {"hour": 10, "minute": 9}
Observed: {"hour": 5, "minute": 0}
